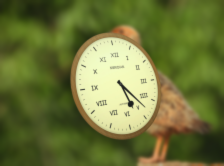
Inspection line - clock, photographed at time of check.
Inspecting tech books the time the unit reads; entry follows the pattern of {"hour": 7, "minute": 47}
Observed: {"hour": 5, "minute": 23}
